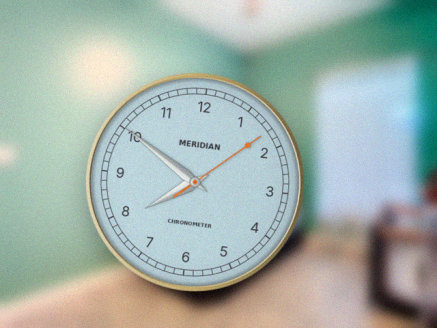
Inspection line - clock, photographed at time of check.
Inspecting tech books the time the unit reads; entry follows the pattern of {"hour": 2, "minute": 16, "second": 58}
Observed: {"hour": 7, "minute": 50, "second": 8}
